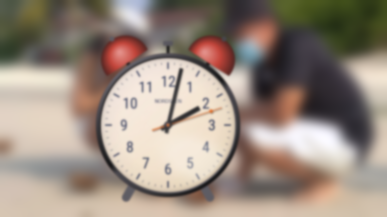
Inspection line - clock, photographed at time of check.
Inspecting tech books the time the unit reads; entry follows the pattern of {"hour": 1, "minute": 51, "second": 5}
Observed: {"hour": 2, "minute": 2, "second": 12}
